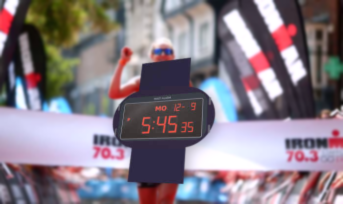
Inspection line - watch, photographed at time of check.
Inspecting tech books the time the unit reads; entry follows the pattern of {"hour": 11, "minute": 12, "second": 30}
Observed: {"hour": 5, "minute": 45, "second": 35}
